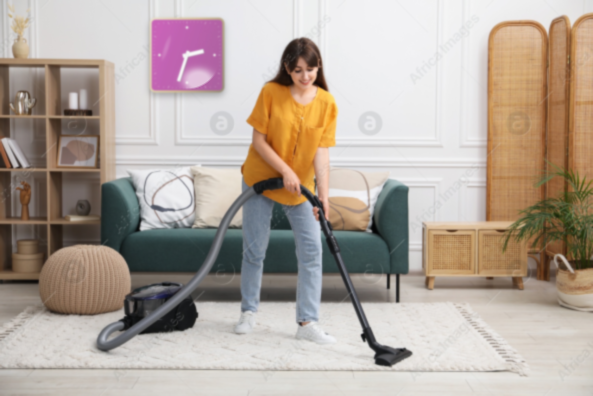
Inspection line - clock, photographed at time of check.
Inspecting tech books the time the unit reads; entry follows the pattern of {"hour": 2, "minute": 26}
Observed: {"hour": 2, "minute": 33}
